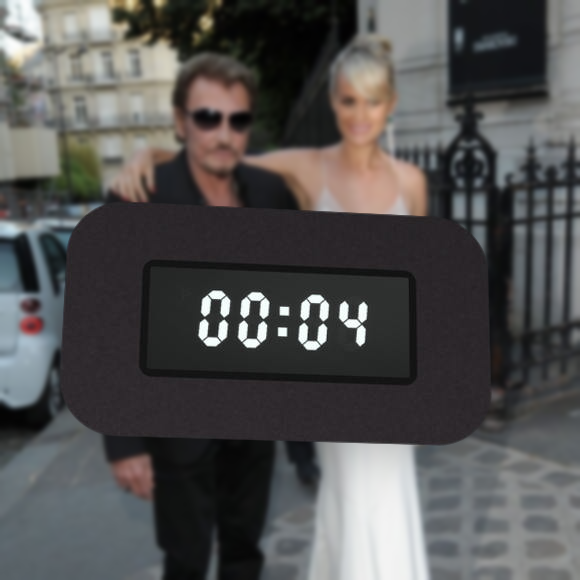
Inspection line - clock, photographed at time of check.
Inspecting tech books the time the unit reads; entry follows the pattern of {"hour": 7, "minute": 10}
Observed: {"hour": 0, "minute": 4}
